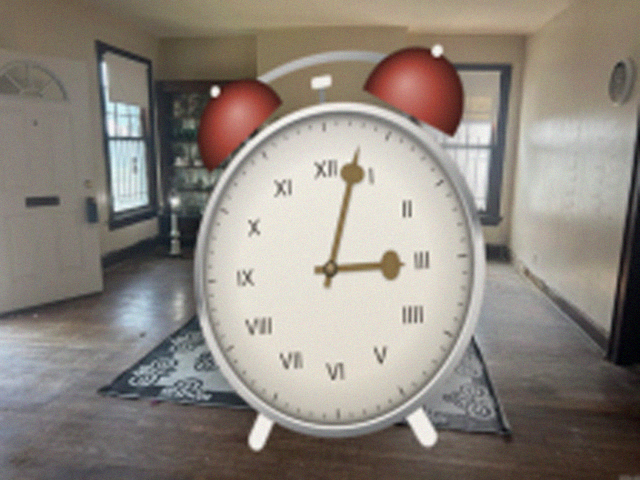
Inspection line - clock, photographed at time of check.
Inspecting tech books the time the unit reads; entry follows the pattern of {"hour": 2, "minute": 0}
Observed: {"hour": 3, "minute": 3}
